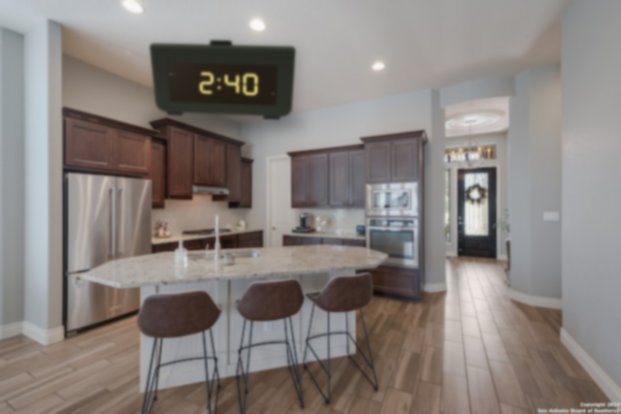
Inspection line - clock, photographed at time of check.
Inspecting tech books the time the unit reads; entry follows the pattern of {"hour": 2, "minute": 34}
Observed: {"hour": 2, "minute": 40}
